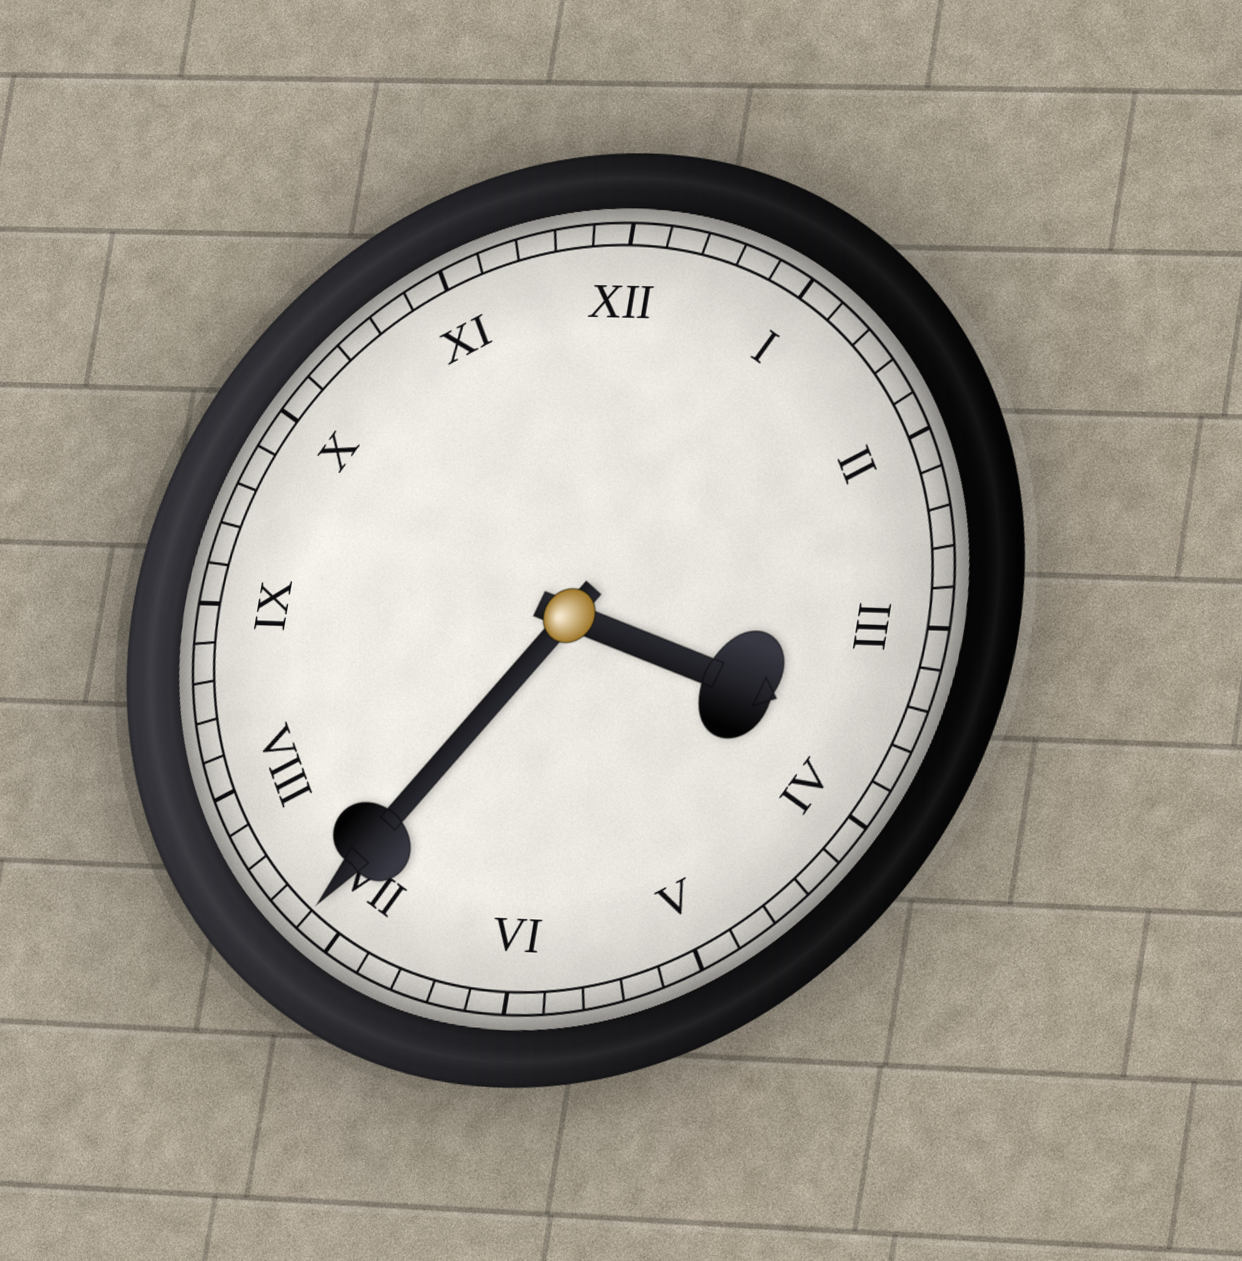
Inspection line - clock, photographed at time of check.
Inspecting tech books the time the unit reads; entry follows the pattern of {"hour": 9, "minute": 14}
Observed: {"hour": 3, "minute": 36}
